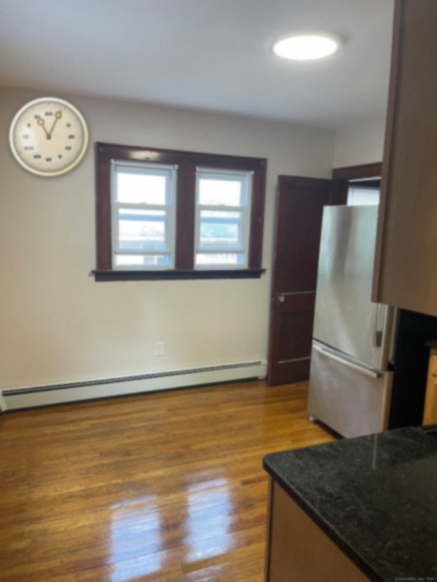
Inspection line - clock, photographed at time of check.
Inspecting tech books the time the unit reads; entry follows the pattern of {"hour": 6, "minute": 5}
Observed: {"hour": 11, "minute": 4}
